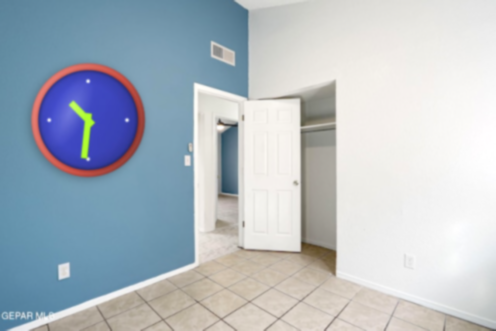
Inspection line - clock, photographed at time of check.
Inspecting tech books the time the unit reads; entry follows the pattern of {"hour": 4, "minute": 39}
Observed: {"hour": 10, "minute": 31}
